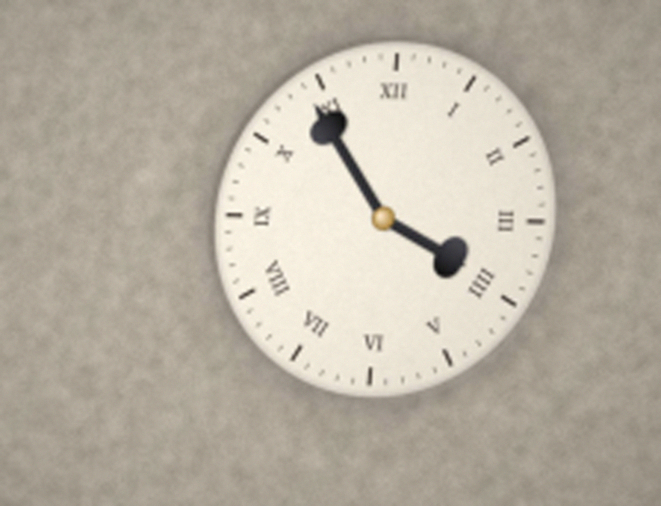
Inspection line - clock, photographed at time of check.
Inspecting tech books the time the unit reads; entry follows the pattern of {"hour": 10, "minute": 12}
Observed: {"hour": 3, "minute": 54}
